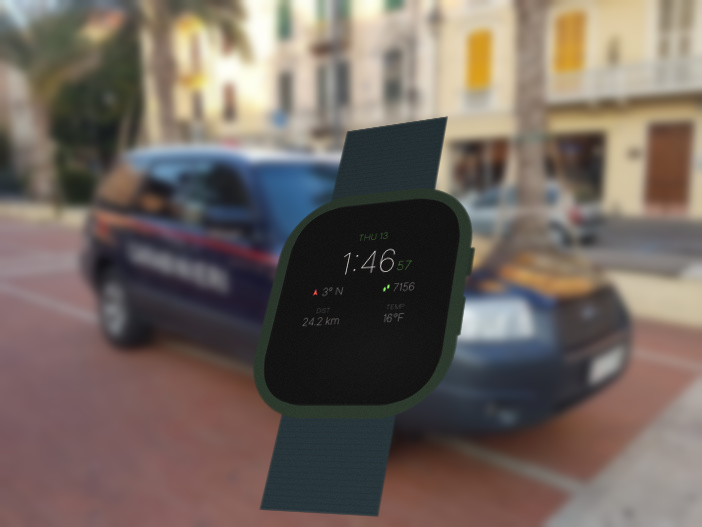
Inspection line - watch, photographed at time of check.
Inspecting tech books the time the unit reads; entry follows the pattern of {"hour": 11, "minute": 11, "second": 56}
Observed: {"hour": 1, "minute": 46, "second": 57}
